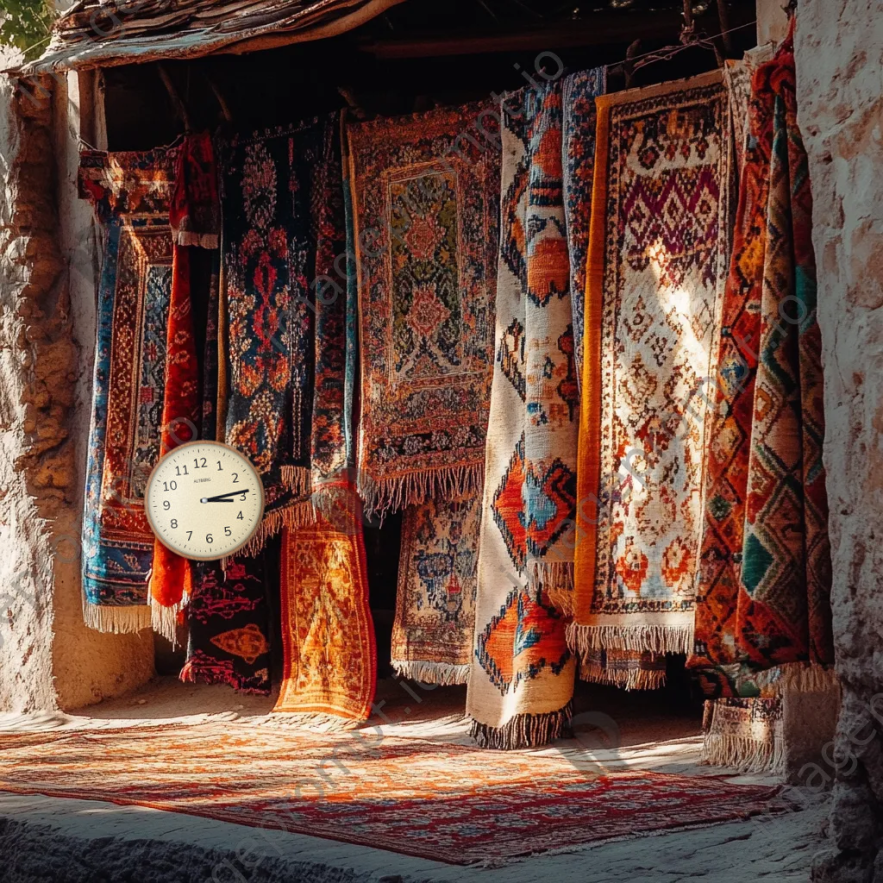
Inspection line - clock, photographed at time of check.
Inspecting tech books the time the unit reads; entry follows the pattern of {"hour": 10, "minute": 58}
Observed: {"hour": 3, "minute": 14}
